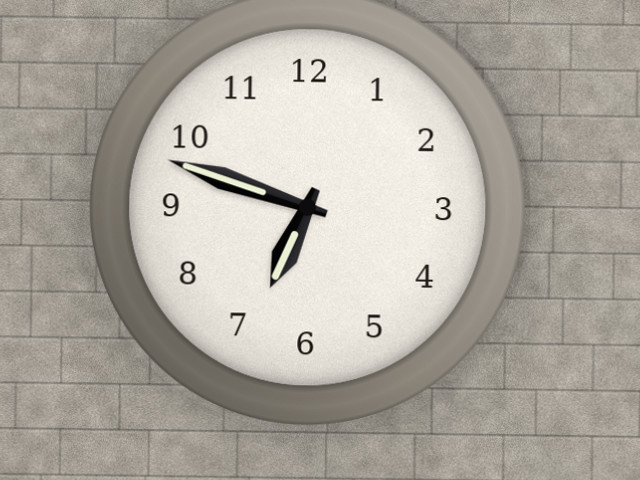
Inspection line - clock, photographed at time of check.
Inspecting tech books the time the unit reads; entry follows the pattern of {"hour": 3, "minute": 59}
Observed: {"hour": 6, "minute": 48}
